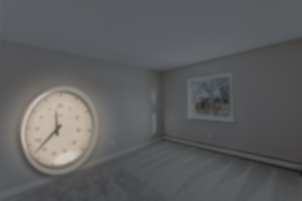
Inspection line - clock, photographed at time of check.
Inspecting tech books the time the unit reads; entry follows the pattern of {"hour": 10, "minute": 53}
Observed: {"hour": 11, "minute": 37}
